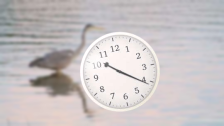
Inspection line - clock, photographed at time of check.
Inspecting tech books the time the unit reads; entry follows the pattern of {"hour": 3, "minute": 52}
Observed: {"hour": 10, "minute": 21}
